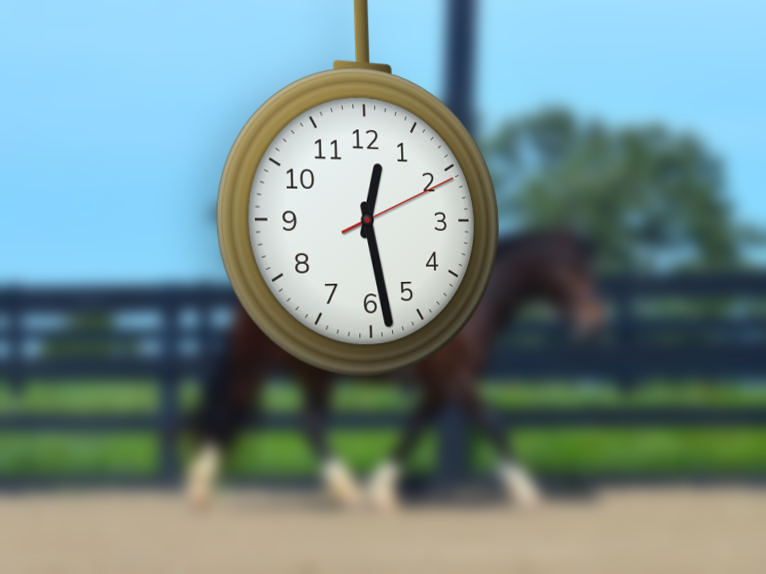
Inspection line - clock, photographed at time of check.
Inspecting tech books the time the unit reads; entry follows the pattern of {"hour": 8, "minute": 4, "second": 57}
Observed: {"hour": 12, "minute": 28, "second": 11}
